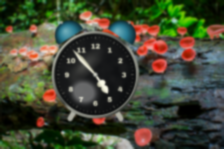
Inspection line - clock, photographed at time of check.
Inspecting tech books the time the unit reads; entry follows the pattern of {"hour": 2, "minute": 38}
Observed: {"hour": 4, "minute": 53}
